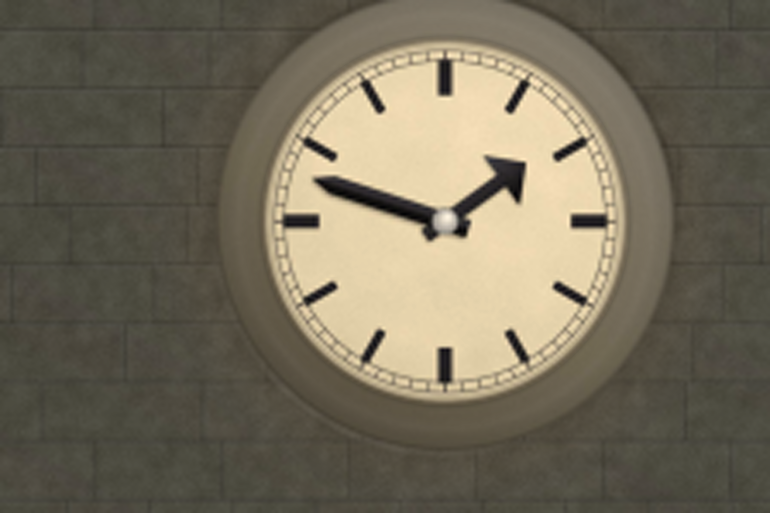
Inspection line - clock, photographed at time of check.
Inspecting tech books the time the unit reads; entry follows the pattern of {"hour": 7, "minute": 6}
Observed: {"hour": 1, "minute": 48}
